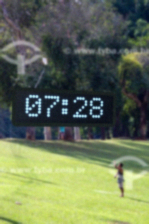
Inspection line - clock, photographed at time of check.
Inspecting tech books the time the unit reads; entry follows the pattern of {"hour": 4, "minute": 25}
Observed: {"hour": 7, "minute": 28}
